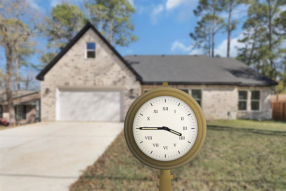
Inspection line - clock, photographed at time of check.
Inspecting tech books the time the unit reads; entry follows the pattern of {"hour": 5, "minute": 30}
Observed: {"hour": 3, "minute": 45}
